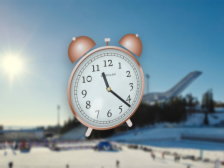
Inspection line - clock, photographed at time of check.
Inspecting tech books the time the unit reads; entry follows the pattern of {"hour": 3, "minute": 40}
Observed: {"hour": 11, "minute": 22}
